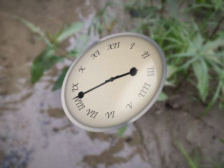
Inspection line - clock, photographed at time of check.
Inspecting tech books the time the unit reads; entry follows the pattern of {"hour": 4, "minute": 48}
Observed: {"hour": 2, "minute": 42}
